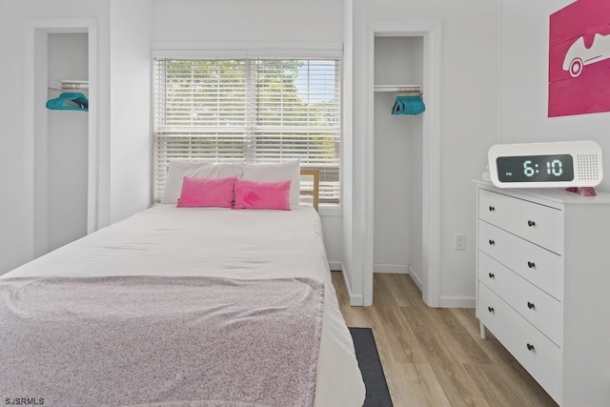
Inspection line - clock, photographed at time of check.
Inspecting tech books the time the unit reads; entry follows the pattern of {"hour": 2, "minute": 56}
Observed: {"hour": 6, "minute": 10}
